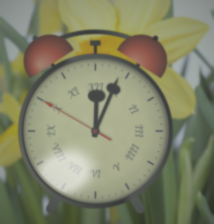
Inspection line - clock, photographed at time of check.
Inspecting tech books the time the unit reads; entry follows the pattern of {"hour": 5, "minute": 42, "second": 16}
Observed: {"hour": 12, "minute": 3, "second": 50}
